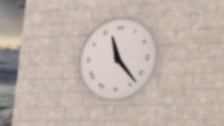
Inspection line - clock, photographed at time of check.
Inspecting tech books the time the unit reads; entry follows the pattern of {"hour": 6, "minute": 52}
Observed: {"hour": 11, "minute": 23}
